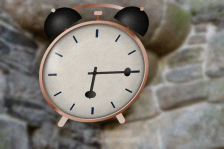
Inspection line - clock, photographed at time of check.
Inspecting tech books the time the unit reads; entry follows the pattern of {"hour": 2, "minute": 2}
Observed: {"hour": 6, "minute": 15}
